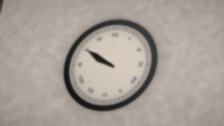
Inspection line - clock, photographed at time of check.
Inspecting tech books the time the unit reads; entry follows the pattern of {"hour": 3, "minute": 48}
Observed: {"hour": 9, "minute": 50}
